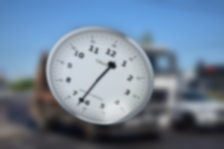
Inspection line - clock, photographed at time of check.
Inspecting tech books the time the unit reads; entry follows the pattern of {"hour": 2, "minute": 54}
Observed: {"hour": 12, "minute": 32}
